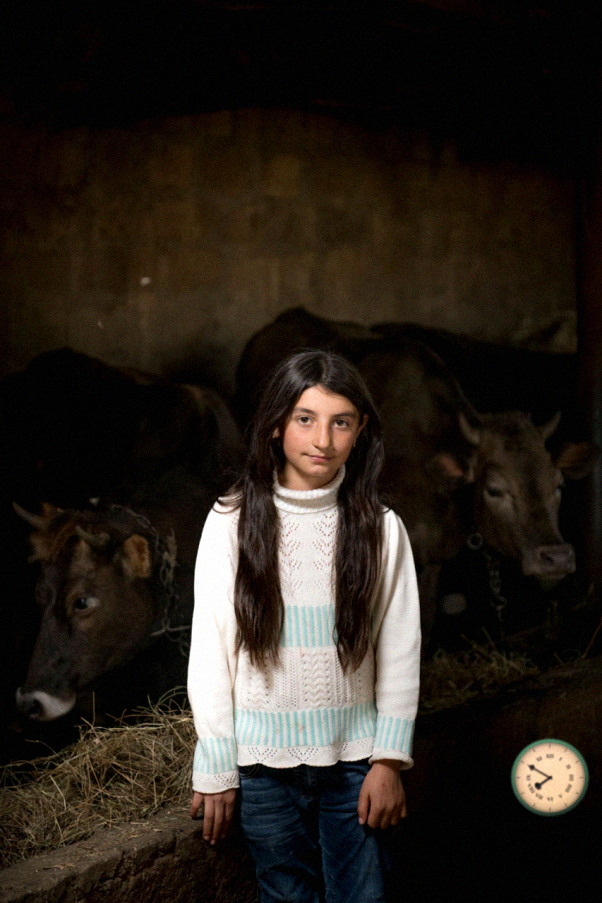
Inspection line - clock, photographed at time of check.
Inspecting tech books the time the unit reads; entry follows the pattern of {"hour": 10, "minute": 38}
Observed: {"hour": 7, "minute": 50}
